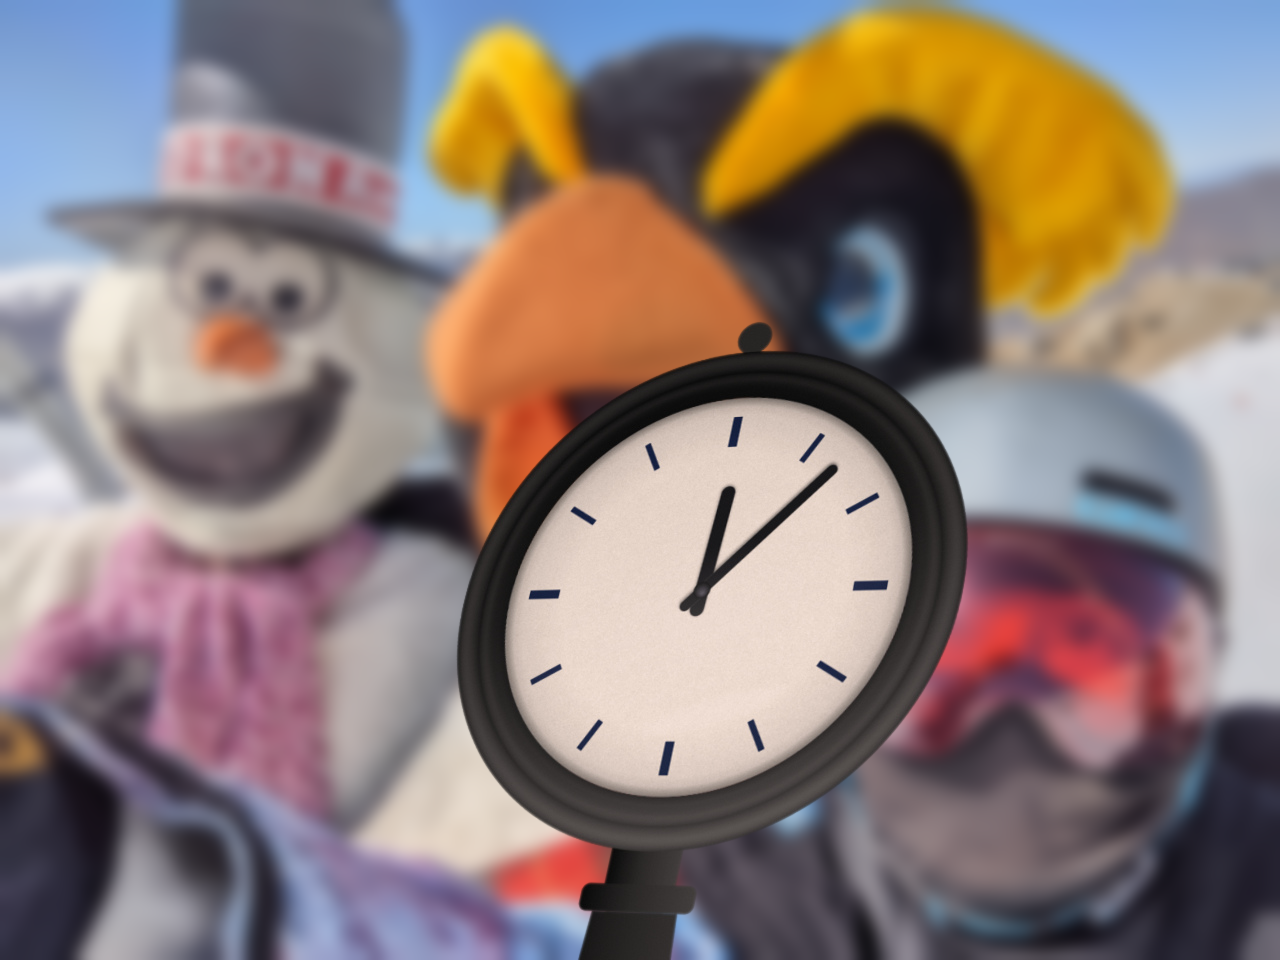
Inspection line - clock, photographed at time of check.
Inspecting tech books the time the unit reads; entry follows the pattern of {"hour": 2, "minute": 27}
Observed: {"hour": 12, "minute": 7}
